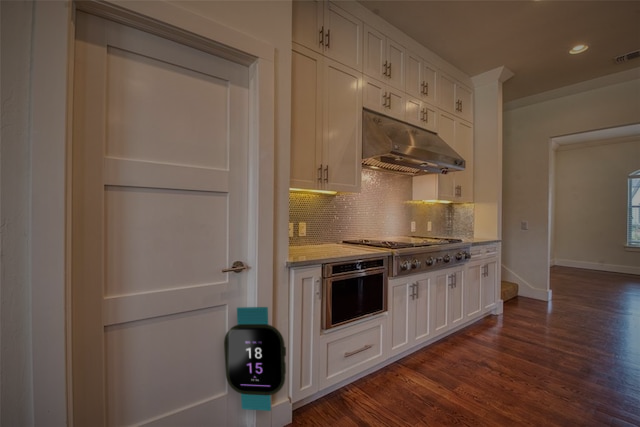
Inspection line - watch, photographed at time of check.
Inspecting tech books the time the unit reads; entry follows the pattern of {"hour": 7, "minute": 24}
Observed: {"hour": 18, "minute": 15}
